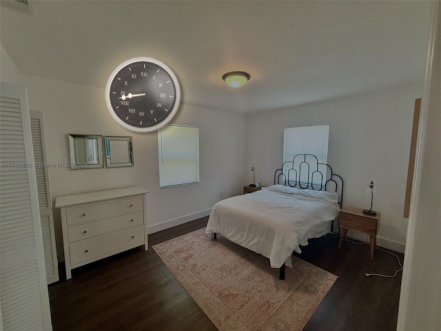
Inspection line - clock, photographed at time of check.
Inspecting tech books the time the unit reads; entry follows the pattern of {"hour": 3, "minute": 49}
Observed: {"hour": 8, "minute": 43}
